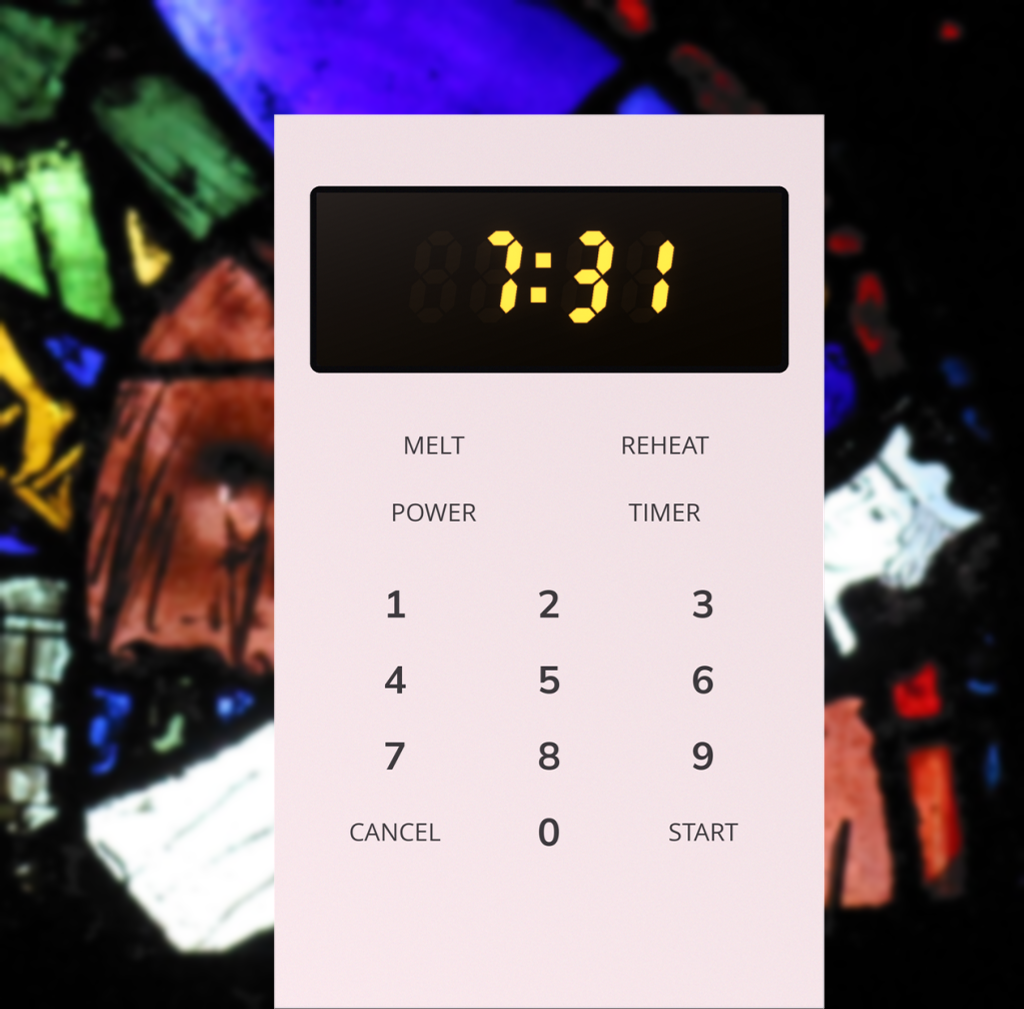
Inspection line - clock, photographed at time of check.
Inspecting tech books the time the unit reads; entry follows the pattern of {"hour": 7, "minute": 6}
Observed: {"hour": 7, "minute": 31}
